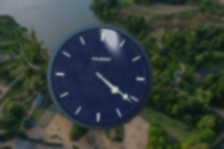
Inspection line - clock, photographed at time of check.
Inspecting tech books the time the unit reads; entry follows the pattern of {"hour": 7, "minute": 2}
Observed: {"hour": 4, "minute": 21}
